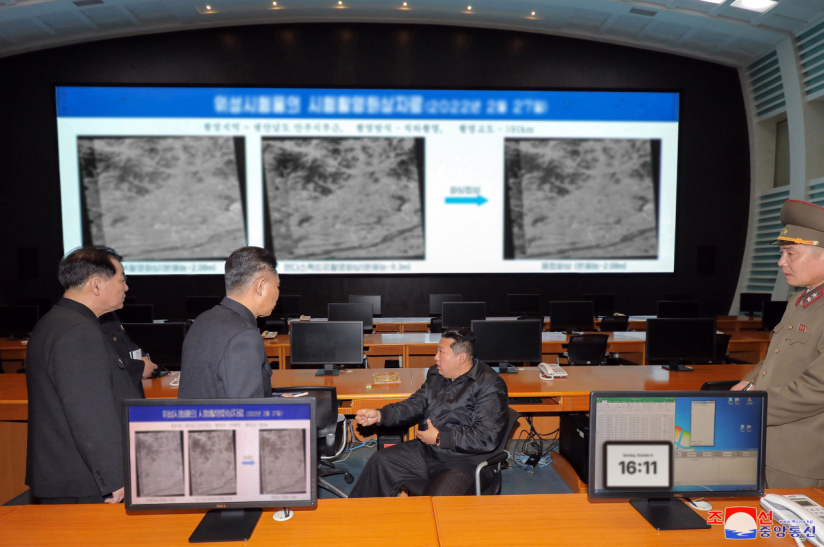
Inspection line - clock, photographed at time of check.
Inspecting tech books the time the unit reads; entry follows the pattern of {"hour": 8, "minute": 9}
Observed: {"hour": 16, "minute": 11}
